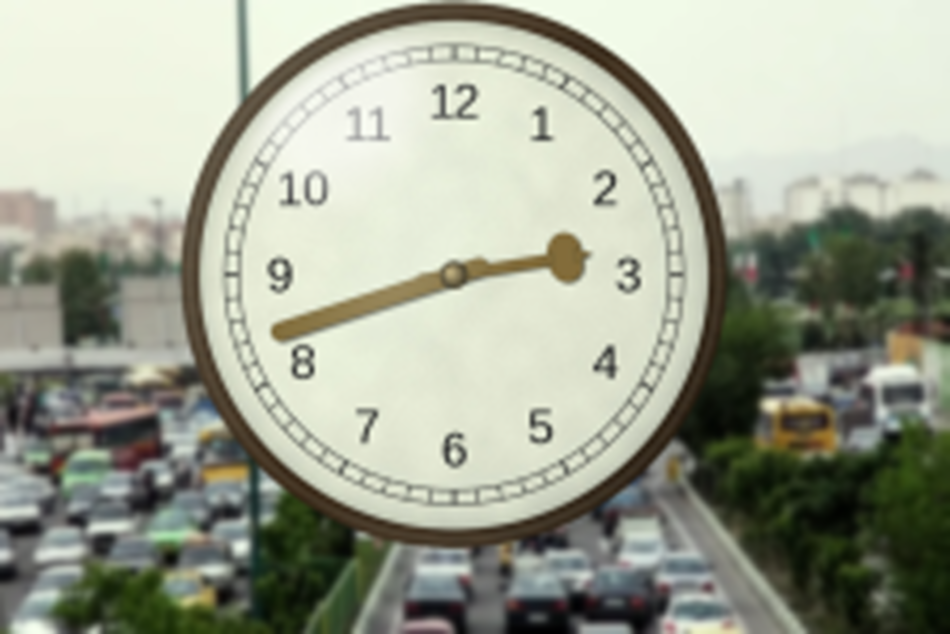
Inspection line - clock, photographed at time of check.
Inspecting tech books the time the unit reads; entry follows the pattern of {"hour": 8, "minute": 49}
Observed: {"hour": 2, "minute": 42}
